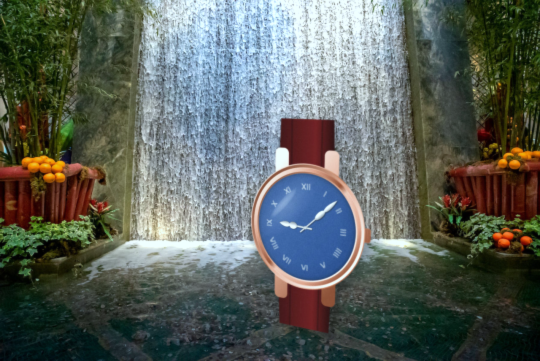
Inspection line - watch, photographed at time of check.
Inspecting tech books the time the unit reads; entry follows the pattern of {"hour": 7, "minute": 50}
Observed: {"hour": 9, "minute": 8}
